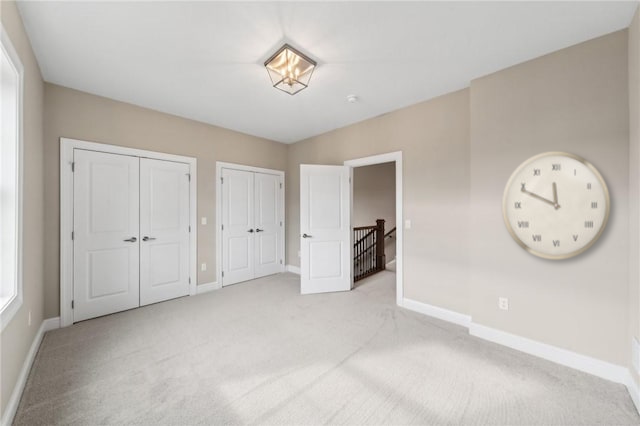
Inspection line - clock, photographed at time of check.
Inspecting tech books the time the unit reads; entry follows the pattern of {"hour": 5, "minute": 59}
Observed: {"hour": 11, "minute": 49}
